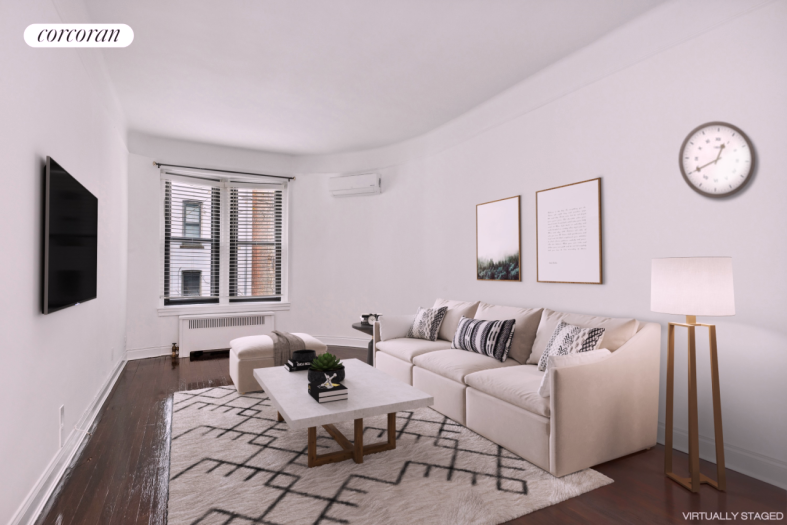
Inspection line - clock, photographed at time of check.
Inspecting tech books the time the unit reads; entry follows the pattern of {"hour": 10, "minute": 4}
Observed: {"hour": 12, "minute": 40}
